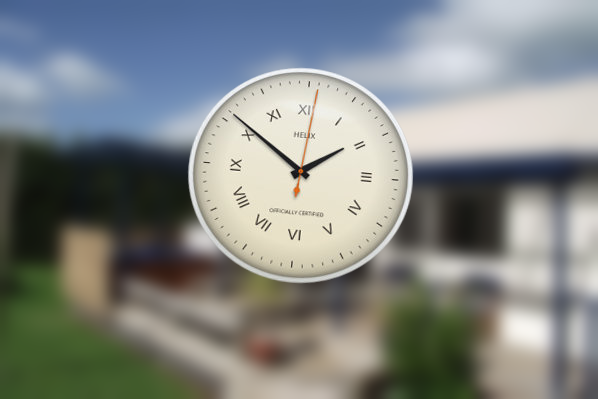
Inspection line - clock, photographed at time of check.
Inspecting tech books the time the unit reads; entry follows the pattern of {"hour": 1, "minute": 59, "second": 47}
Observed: {"hour": 1, "minute": 51, "second": 1}
